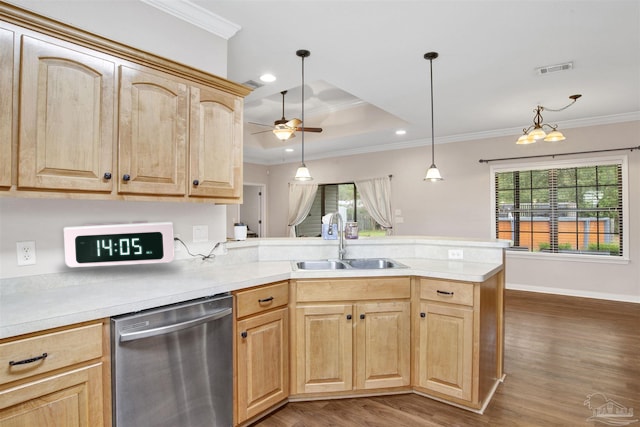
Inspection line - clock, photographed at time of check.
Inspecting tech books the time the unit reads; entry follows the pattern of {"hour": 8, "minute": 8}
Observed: {"hour": 14, "minute": 5}
